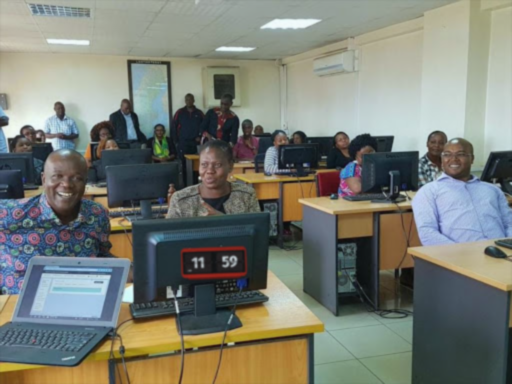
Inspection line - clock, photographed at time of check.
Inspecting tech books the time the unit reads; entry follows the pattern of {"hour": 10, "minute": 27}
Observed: {"hour": 11, "minute": 59}
